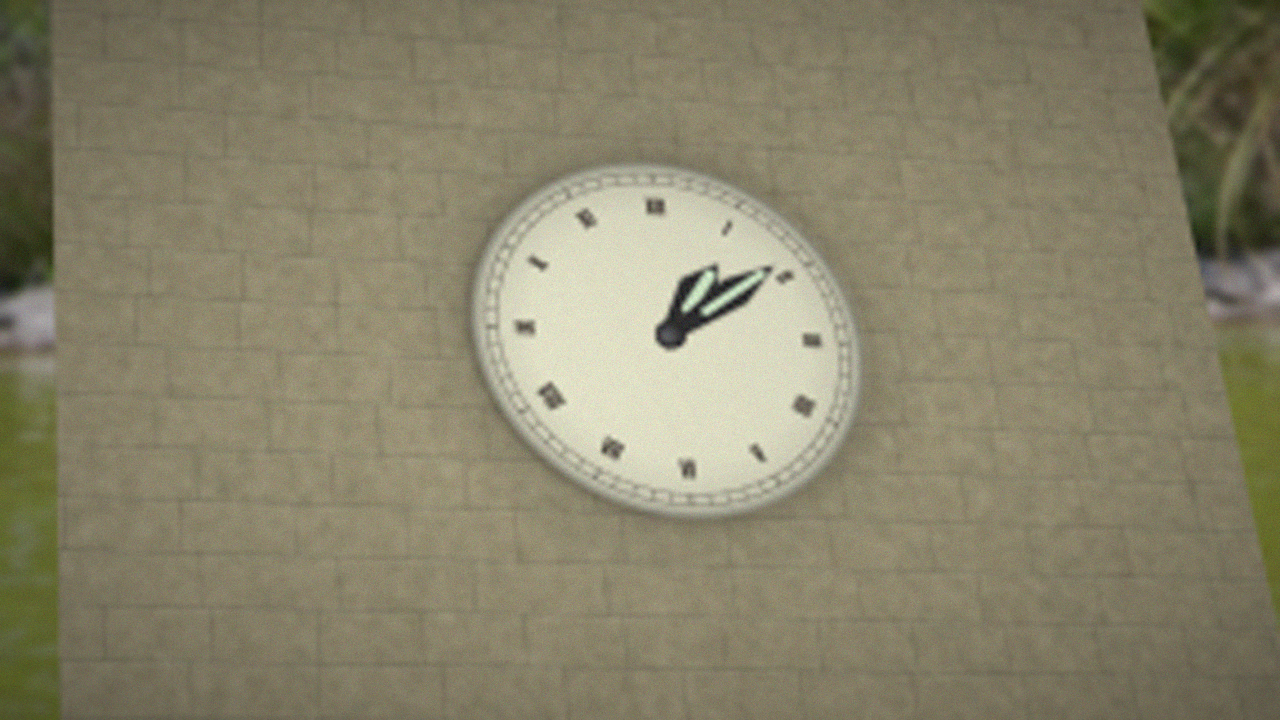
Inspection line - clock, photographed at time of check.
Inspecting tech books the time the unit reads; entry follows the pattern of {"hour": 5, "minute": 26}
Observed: {"hour": 1, "minute": 9}
